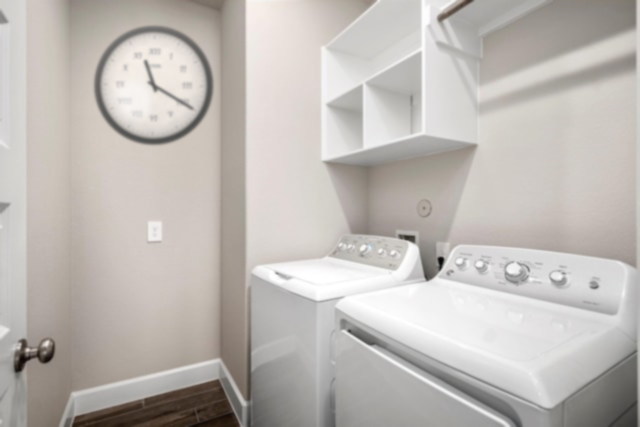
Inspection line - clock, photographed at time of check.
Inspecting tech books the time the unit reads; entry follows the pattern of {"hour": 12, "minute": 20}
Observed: {"hour": 11, "minute": 20}
